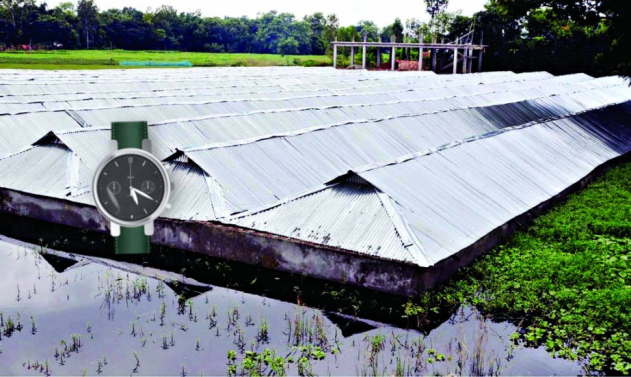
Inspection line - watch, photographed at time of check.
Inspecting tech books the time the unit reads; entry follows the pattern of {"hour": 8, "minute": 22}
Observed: {"hour": 5, "minute": 20}
